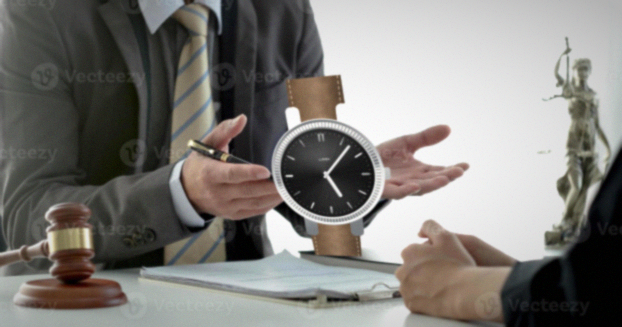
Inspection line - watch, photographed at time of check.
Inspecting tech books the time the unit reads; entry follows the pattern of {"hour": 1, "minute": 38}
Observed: {"hour": 5, "minute": 7}
